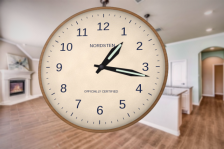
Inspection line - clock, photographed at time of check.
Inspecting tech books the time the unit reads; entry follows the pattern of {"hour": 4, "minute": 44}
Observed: {"hour": 1, "minute": 17}
